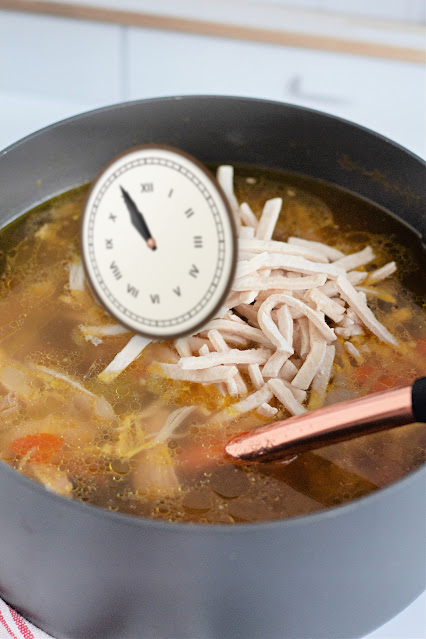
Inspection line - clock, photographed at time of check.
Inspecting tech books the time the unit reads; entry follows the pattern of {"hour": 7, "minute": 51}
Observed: {"hour": 10, "minute": 55}
